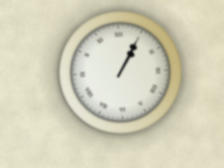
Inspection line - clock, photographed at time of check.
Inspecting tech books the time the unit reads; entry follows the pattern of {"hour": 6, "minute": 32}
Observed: {"hour": 1, "minute": 5}
